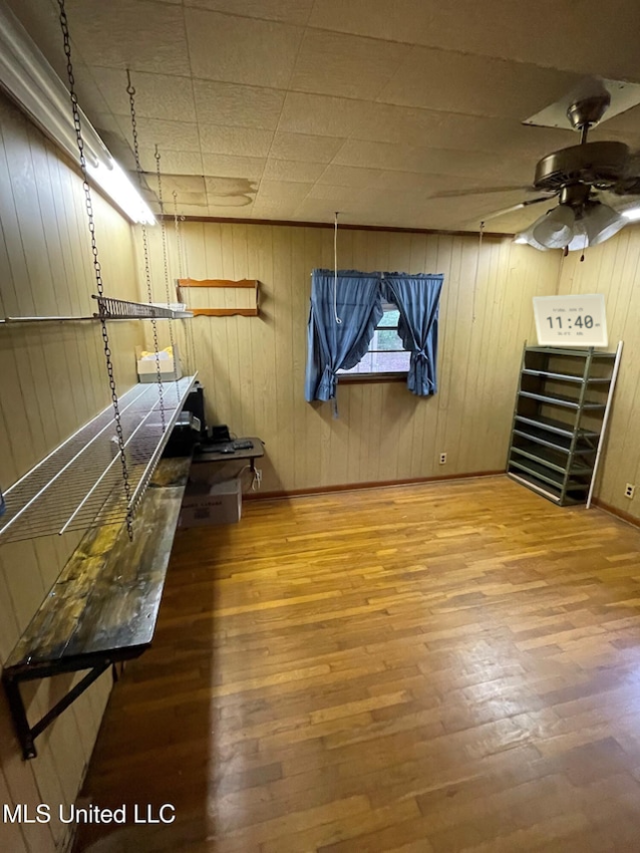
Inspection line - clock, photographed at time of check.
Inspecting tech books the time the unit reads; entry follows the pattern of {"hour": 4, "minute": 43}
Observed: {"hour": 11, "minute": 40}
